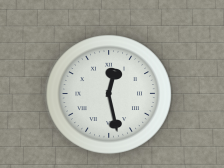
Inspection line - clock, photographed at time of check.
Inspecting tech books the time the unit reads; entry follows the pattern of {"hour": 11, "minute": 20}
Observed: {"hour": 12, "minute": 28}
